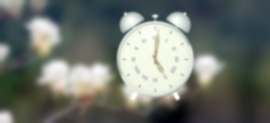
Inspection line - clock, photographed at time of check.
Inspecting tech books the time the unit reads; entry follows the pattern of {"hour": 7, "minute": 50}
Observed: {"hour": 5, "minute": 1}
